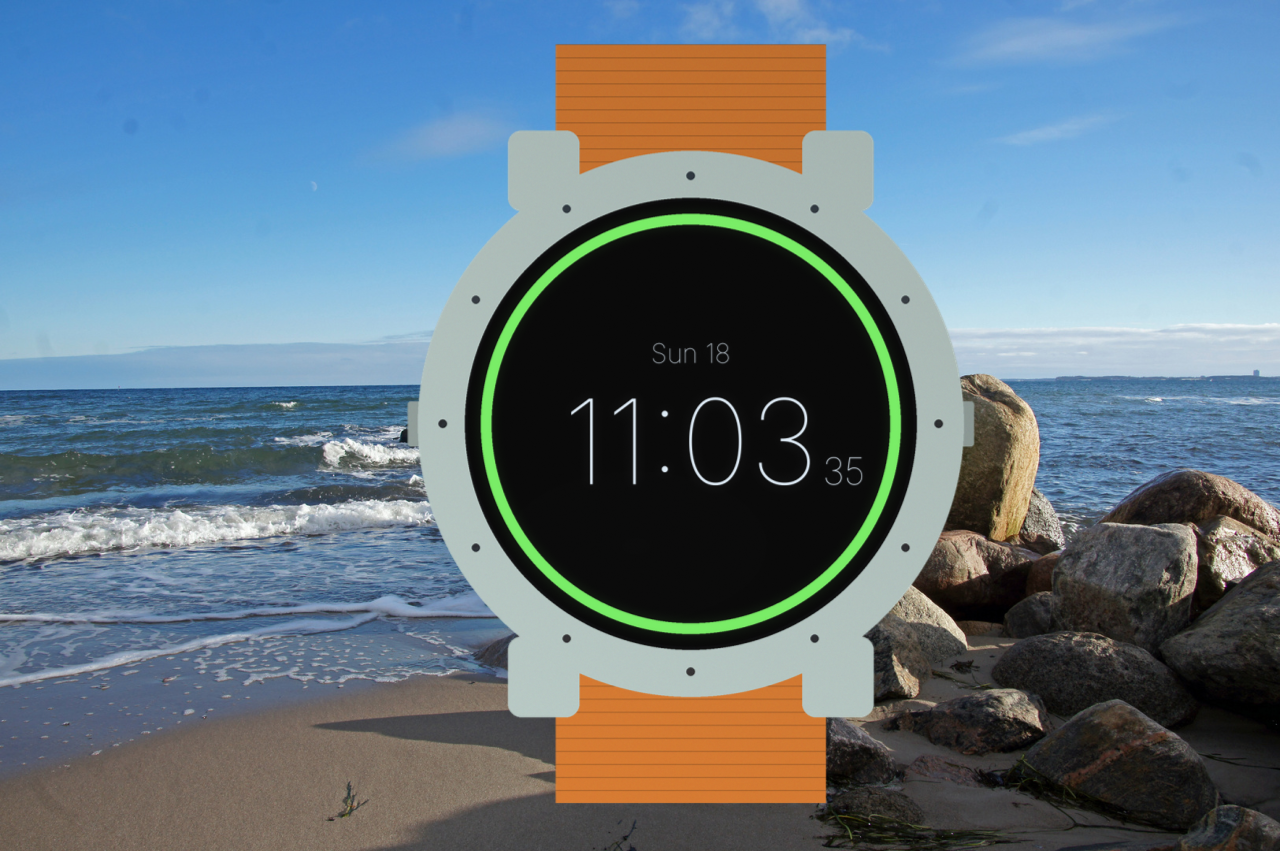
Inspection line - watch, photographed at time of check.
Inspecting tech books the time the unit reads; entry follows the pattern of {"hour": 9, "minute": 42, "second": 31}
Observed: {"hour": 11, "minute": 3, "second": 35}
